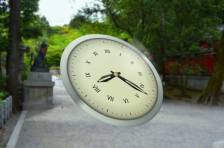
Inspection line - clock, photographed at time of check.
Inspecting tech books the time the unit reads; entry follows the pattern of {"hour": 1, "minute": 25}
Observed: {"hour": 8, "minute": 22}
